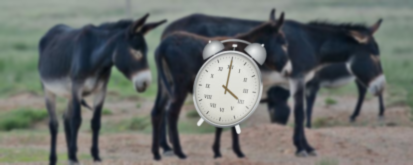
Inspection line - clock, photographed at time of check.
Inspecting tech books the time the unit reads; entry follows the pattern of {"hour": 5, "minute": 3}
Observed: {"hour": 4, "minute": 0}
